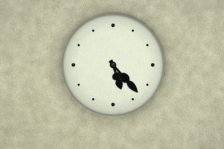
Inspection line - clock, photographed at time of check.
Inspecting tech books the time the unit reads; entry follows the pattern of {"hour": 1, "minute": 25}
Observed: {"hour": 5, "minute": 23}
